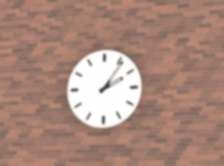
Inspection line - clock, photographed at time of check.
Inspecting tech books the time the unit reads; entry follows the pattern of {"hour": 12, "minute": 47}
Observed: {"hour": 2, "minute": 6}
